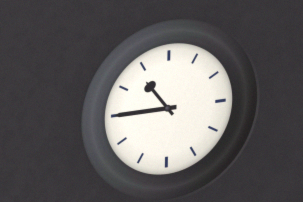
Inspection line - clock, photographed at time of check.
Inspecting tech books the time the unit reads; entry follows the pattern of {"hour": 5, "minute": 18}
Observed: {"hour": 10, "minute": 45}
